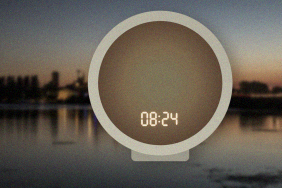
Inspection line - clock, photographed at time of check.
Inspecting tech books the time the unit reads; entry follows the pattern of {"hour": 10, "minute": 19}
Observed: {"hour": 8, "minute": 24}
